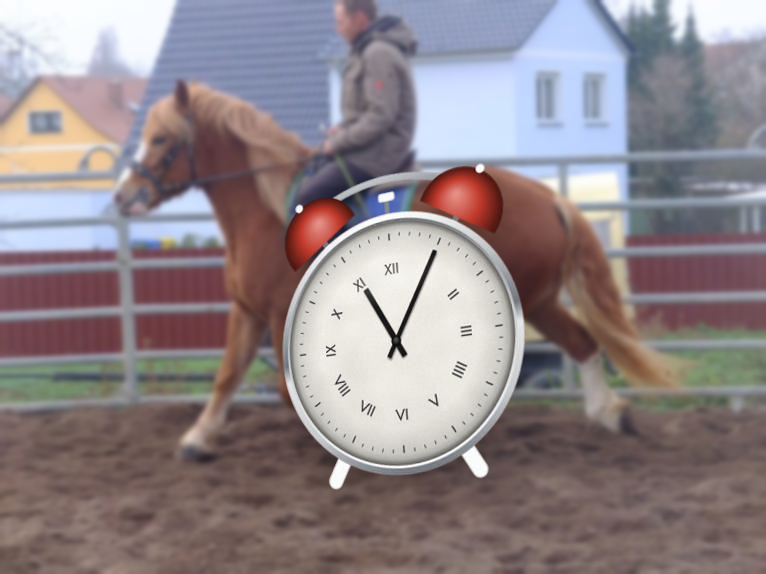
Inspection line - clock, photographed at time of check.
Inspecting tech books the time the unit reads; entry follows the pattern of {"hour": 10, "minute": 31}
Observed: {"hour": 11, "minute": 5}
